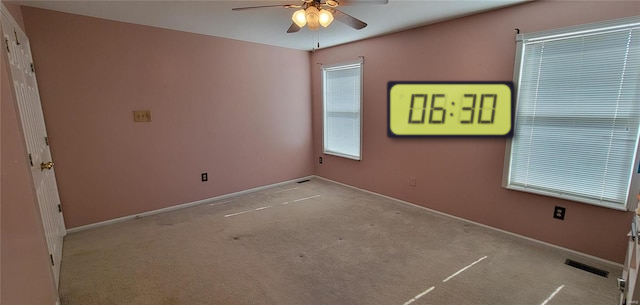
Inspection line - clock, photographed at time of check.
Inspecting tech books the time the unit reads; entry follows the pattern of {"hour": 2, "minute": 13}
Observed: {"hour": 6, "minute": 30}
